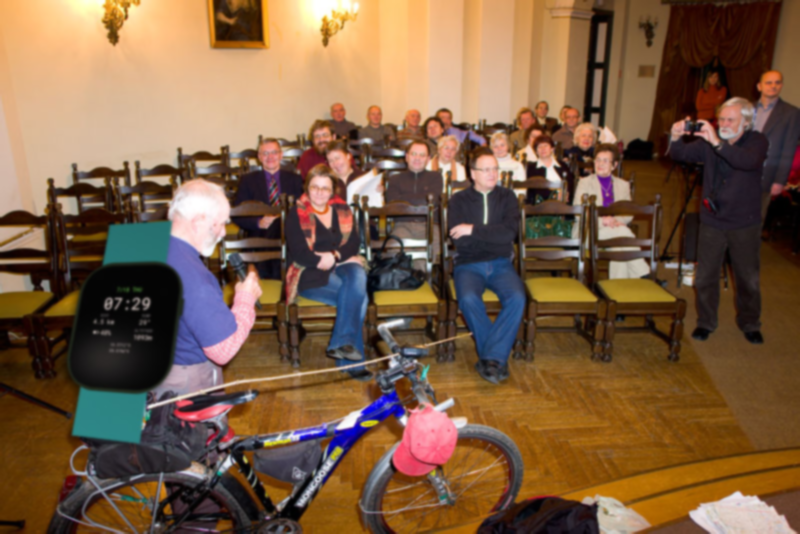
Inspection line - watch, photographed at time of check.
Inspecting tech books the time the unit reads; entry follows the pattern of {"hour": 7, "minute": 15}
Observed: {"hour": 7, "minute": 29}
